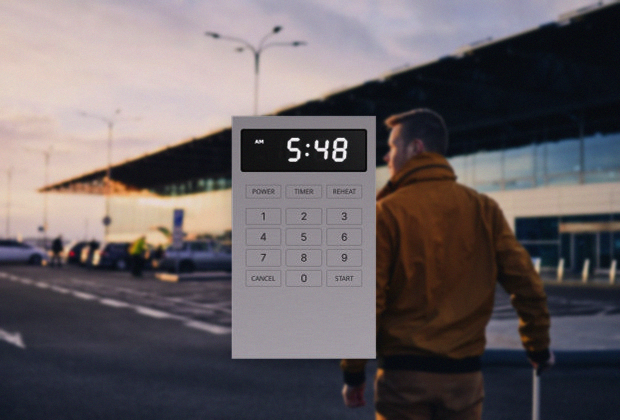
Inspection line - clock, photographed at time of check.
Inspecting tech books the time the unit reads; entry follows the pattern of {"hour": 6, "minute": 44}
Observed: {"hour": 5, "minute": 48}
